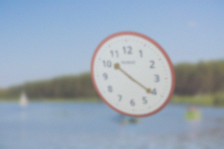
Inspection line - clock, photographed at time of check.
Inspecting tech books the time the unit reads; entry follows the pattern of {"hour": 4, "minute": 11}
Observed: {"hour": 10, "minute": 21}
